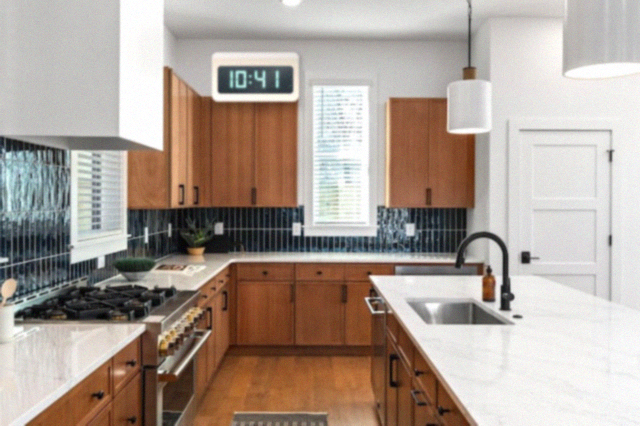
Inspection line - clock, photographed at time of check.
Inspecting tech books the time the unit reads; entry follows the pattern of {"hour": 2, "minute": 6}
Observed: {"hour": 10, "minute": 41}
